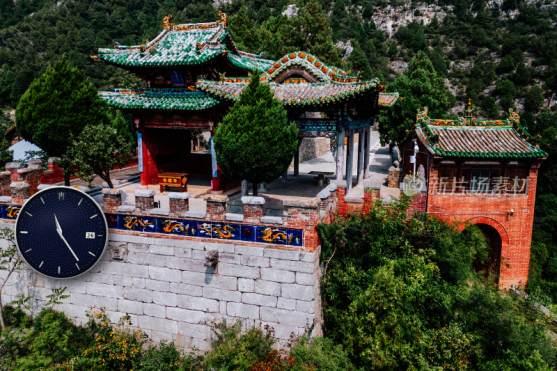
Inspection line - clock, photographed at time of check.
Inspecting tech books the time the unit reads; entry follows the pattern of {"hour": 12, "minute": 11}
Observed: {"hour": 11, "minute": 24}
